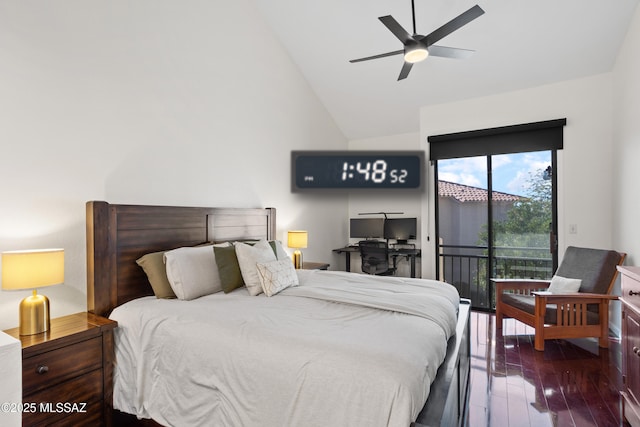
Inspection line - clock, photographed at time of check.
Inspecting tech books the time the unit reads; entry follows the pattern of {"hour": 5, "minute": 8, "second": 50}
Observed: {"hour": 1, "minute": 48, "second": 52}
